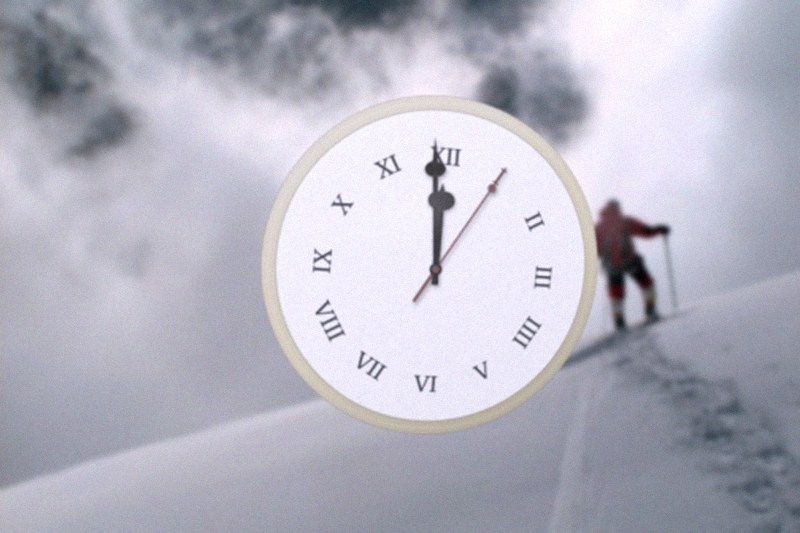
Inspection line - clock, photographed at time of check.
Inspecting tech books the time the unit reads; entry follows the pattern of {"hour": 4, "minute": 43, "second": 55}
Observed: {"hour": 11, "minute": 59, "second": 5}
